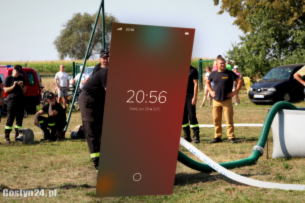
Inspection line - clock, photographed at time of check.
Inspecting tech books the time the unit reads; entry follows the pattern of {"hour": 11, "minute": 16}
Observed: {"hour": 20, "minute": 56}
